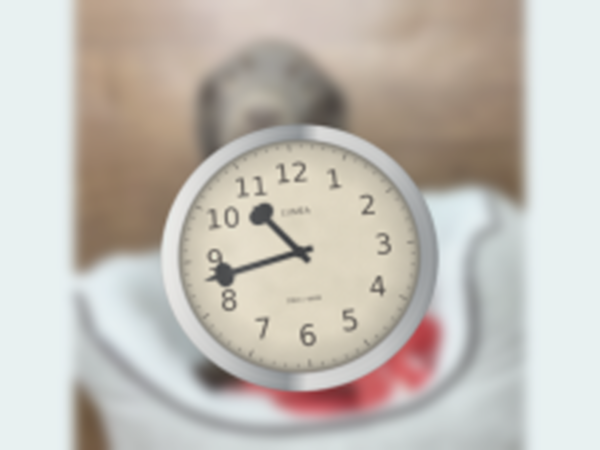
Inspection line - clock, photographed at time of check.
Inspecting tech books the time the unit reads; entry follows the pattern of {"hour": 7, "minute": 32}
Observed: {"hour": 10, "minute": 43}
